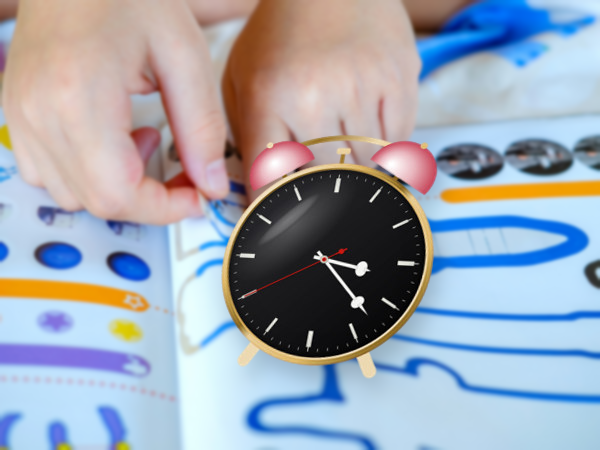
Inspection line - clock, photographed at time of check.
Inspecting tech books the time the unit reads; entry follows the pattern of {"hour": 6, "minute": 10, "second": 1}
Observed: {"hour": 3, "minute": 22, "second": 40}
